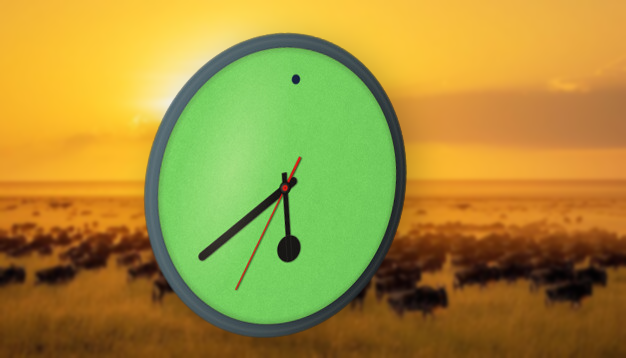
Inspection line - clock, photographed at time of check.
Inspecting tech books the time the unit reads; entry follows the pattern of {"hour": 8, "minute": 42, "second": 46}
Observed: {"hour": 5, "minute": 38, "second": 34}
